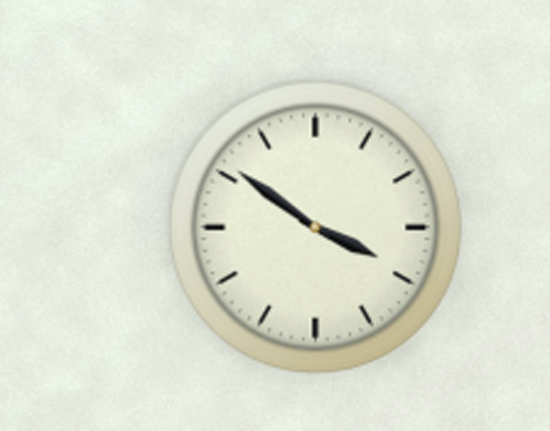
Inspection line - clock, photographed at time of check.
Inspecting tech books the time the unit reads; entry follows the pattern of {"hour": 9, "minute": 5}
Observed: {"hour": 3, "minute": 51}
